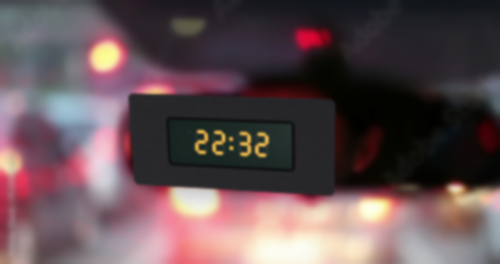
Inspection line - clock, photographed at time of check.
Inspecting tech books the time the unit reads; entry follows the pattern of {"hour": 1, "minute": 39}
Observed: {"hour": 22, "minute": 32}
